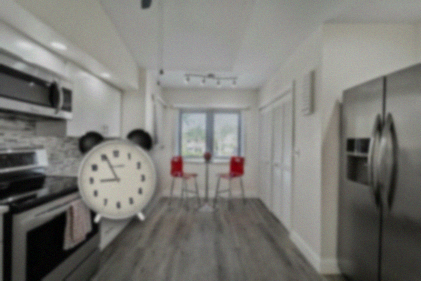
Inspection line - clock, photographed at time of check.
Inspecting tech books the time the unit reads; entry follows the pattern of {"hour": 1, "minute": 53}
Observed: {"hour": 8, "minute": 56}
